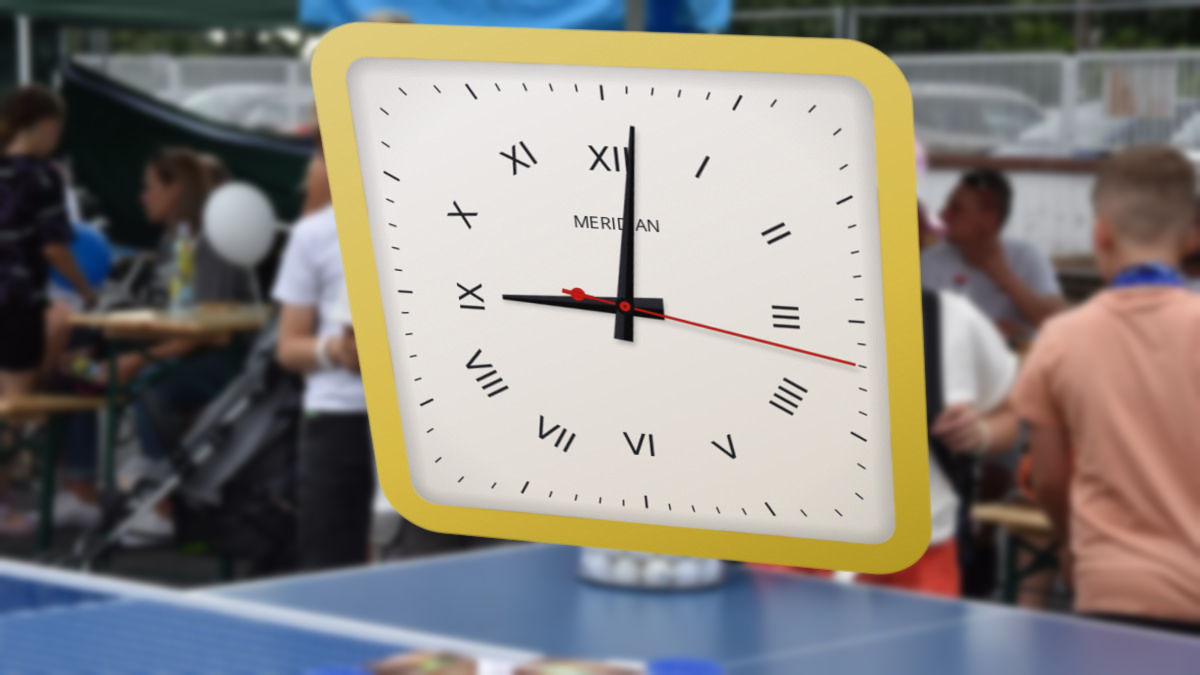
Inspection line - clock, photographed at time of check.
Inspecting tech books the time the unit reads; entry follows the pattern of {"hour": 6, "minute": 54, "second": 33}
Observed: {"hour": 9, "minute": 1, "second": 17}
